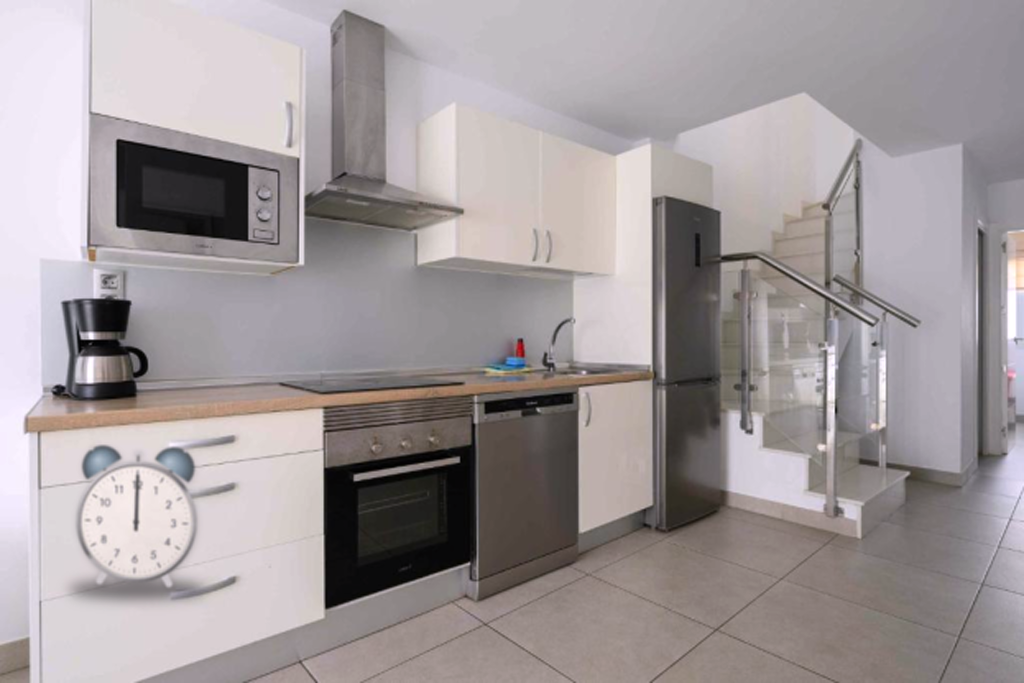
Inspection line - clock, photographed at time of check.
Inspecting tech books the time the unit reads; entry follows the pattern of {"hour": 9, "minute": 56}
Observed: {"hour": 12, "minute": 0}
